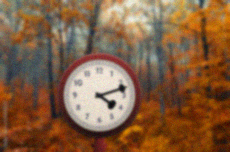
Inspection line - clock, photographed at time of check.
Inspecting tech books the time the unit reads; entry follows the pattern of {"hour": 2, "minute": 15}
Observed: {"hour": 4, "minute": 12}
